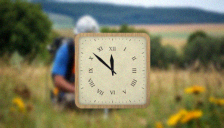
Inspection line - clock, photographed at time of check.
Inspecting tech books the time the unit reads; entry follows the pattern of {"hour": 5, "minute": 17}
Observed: {"hour": 11, "minute": 52}
